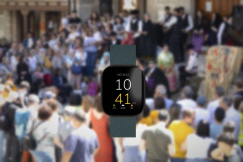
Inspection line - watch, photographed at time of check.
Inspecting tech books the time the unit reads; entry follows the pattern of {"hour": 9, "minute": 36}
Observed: {"hour": 10, "minute": 41}
